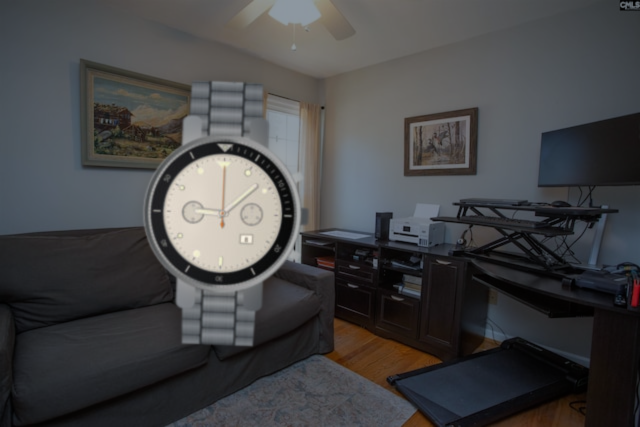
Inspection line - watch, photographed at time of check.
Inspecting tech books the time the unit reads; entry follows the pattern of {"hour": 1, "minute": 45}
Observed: {"hour": 9, "minute": 8}
